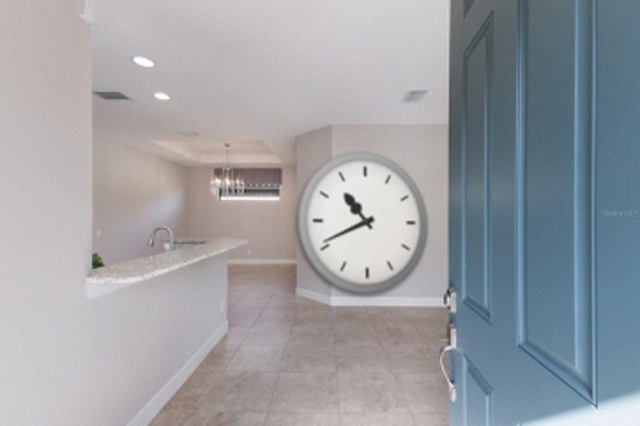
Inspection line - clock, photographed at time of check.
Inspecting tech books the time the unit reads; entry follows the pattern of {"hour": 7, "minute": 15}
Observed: {"hour": 10, "minute": 41}
